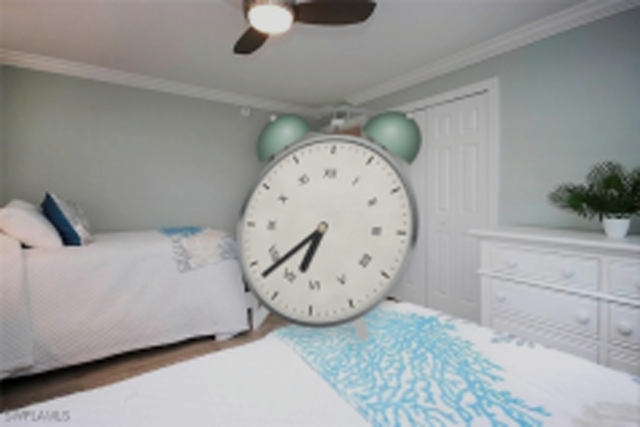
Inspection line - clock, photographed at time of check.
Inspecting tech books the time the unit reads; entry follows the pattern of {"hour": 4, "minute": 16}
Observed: {"hour": 6, "minute": 38}
